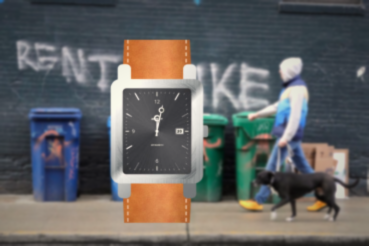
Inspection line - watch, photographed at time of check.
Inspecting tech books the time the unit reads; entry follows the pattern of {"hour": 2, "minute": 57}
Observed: {"hour": 12, "minute": 2}
